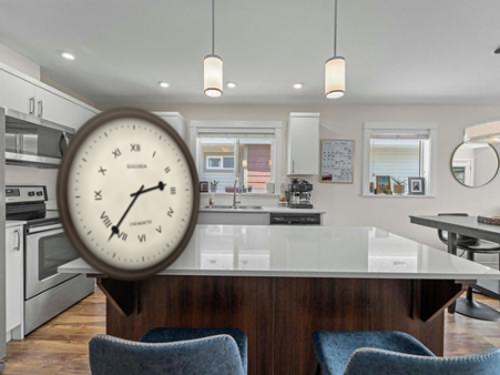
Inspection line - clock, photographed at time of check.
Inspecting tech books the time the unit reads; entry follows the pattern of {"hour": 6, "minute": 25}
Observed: {"hour": 2, "minute": 37}
